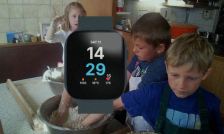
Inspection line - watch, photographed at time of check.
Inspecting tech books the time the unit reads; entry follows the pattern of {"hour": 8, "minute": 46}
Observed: {"hour": 14, "minute": 29}
